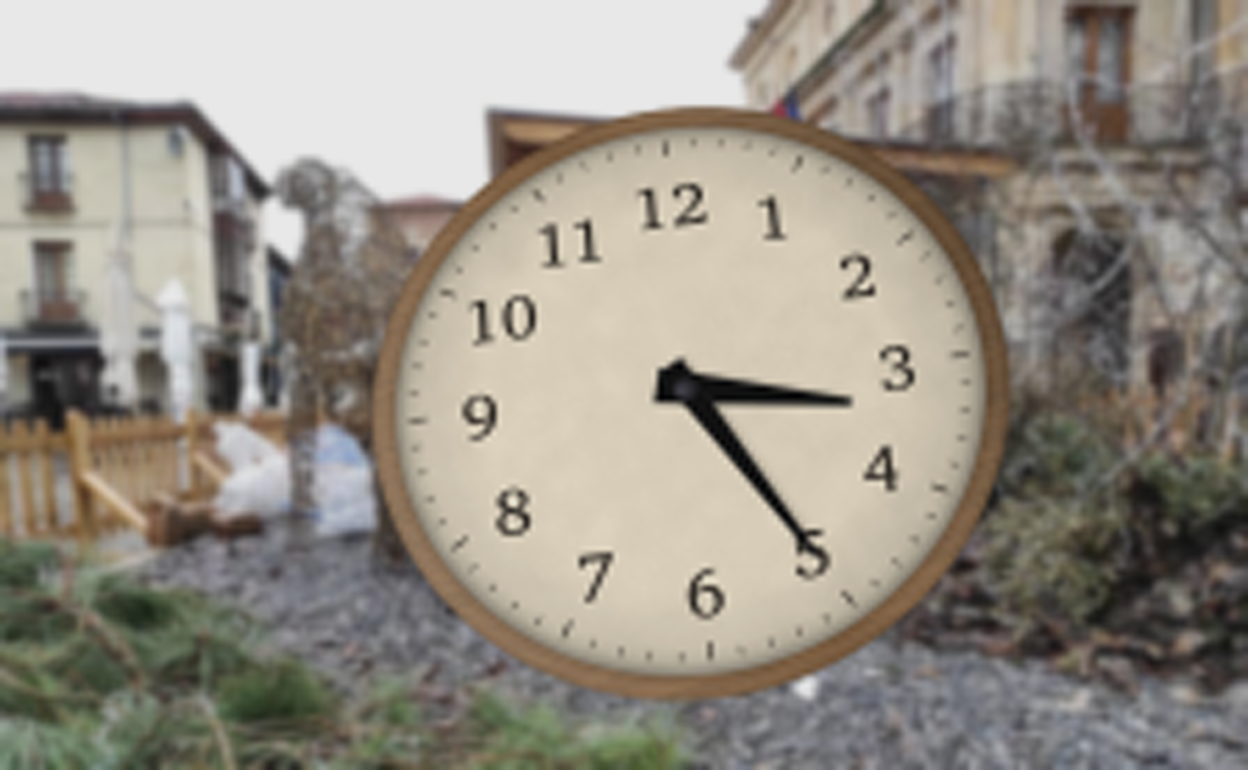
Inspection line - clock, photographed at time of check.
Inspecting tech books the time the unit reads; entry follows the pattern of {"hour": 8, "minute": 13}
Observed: {"hour": 3, "minute": 25}
